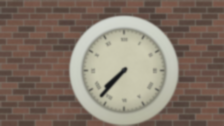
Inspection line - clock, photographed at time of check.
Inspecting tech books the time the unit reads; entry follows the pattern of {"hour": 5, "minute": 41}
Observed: {"hour": 7, "minute": 37}
